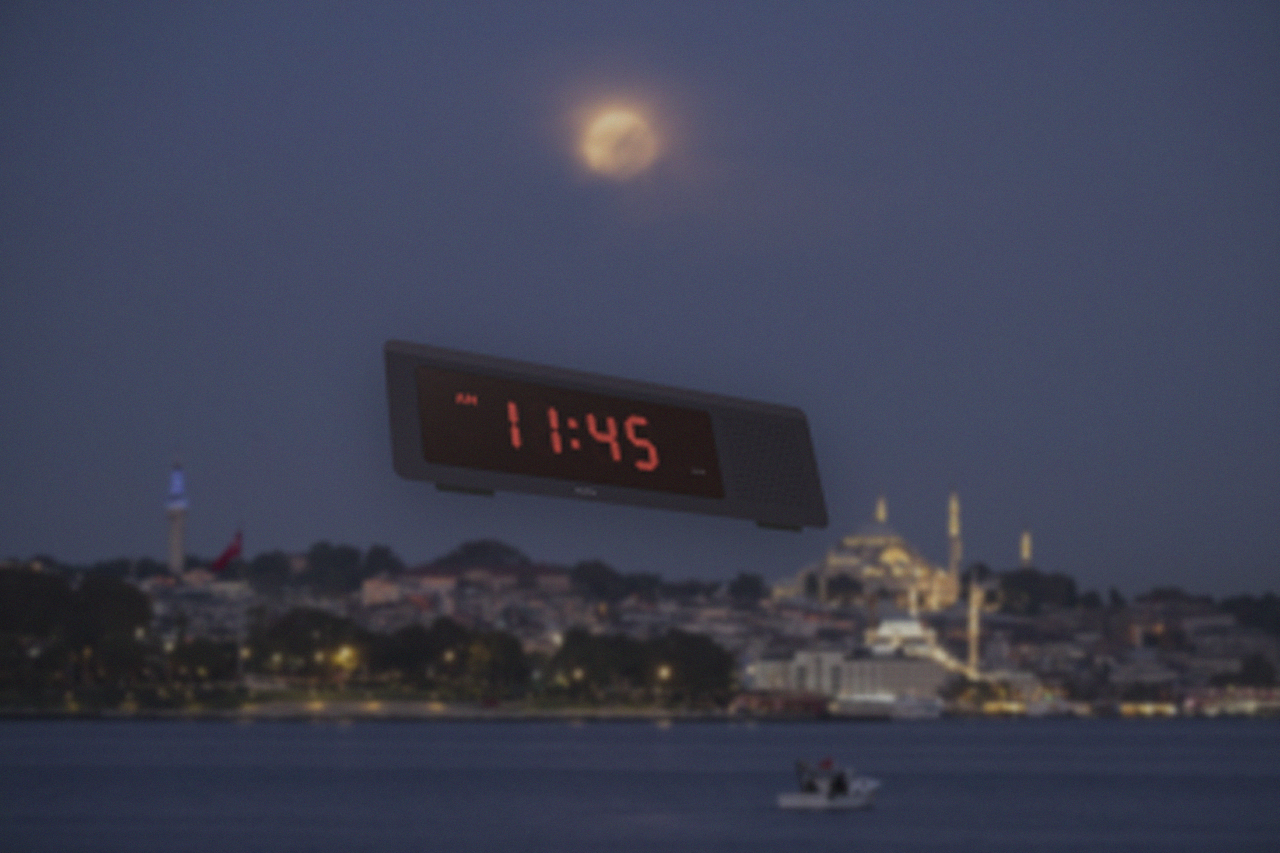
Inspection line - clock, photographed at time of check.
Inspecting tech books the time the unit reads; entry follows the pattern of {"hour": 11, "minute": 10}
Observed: {"hour": 11, "minute": 45}
